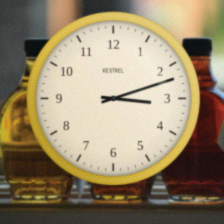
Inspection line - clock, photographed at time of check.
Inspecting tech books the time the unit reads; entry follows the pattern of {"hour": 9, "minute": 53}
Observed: {"hour": 3, "minute": 12}
